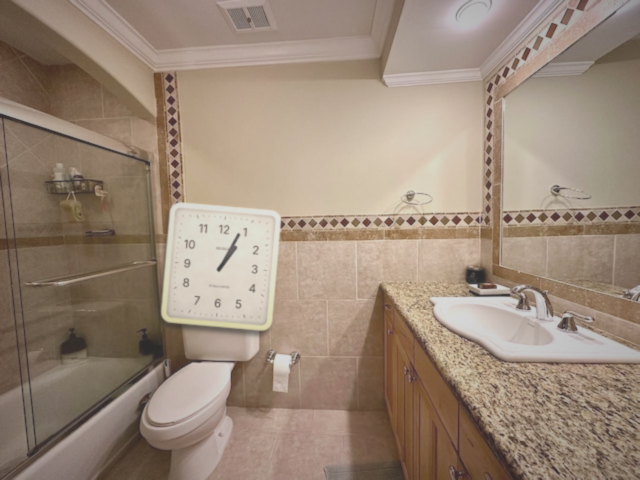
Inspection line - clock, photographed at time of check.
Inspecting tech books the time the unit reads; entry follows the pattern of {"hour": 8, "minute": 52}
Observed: {"hour": 1, "minute": 4}
